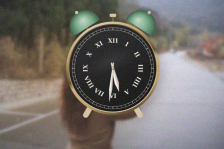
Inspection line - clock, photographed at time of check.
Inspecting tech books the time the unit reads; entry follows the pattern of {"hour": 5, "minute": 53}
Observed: {"hour": 5, "minute": 31}
